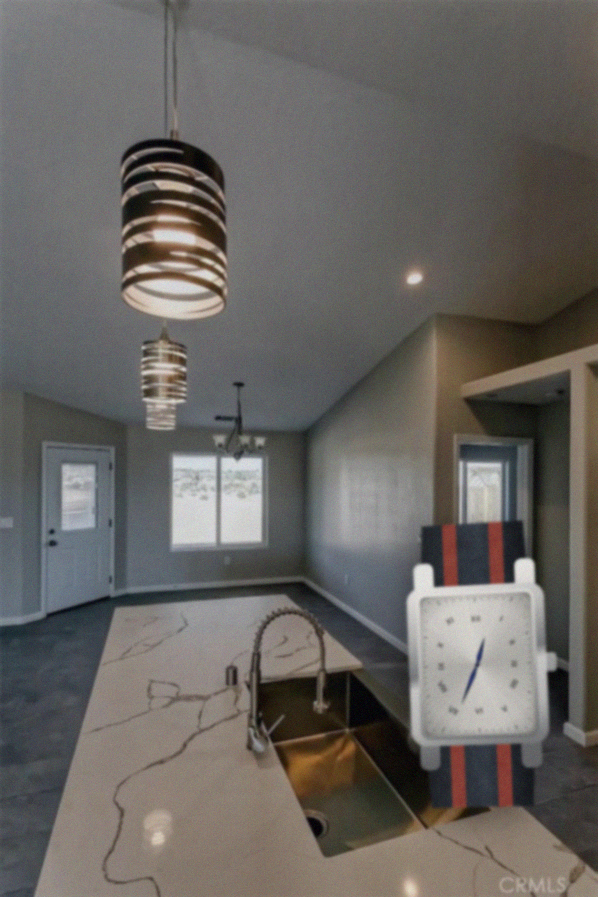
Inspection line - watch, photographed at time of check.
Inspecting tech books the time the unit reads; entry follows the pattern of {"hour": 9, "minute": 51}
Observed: {"hour": 12, "minute": 34}
